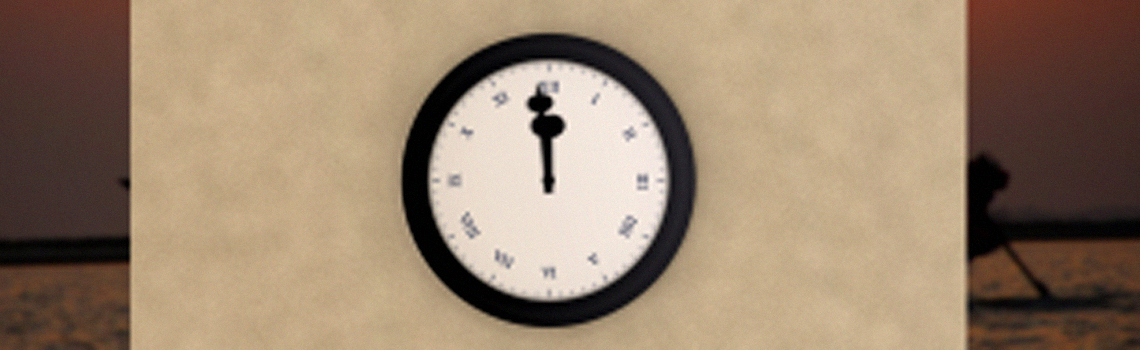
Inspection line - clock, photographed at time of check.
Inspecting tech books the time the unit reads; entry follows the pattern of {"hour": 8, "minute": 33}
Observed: {"hour": 11, "minute": 59}
